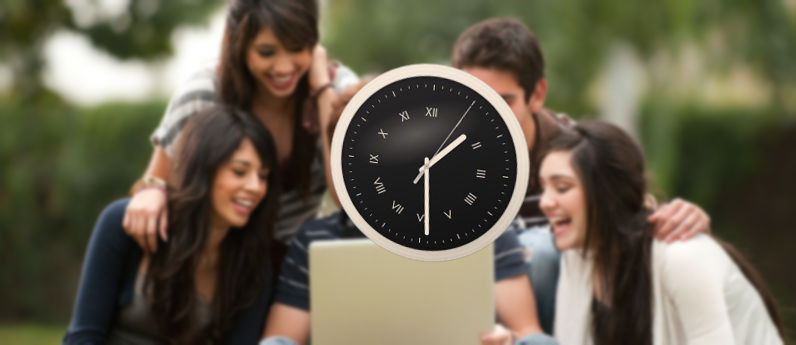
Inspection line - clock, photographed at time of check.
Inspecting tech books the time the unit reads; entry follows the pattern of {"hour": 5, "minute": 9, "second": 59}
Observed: {"hour": 1, "minute": 29, "second": 5}
